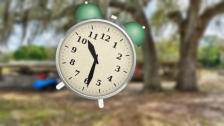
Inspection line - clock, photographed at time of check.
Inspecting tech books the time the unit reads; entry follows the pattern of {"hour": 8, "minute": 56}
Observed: {"hour": 10, "minute": 29}
